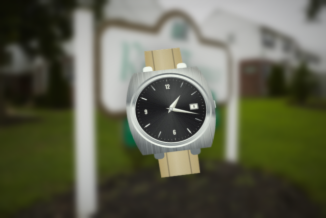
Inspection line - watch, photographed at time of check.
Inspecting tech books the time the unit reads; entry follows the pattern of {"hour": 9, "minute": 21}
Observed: {"hour": 1, "minute": 18}
